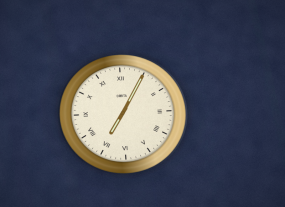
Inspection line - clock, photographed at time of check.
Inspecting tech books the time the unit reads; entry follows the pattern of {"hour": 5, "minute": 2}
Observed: {"hour": 7, "minute": 5}
